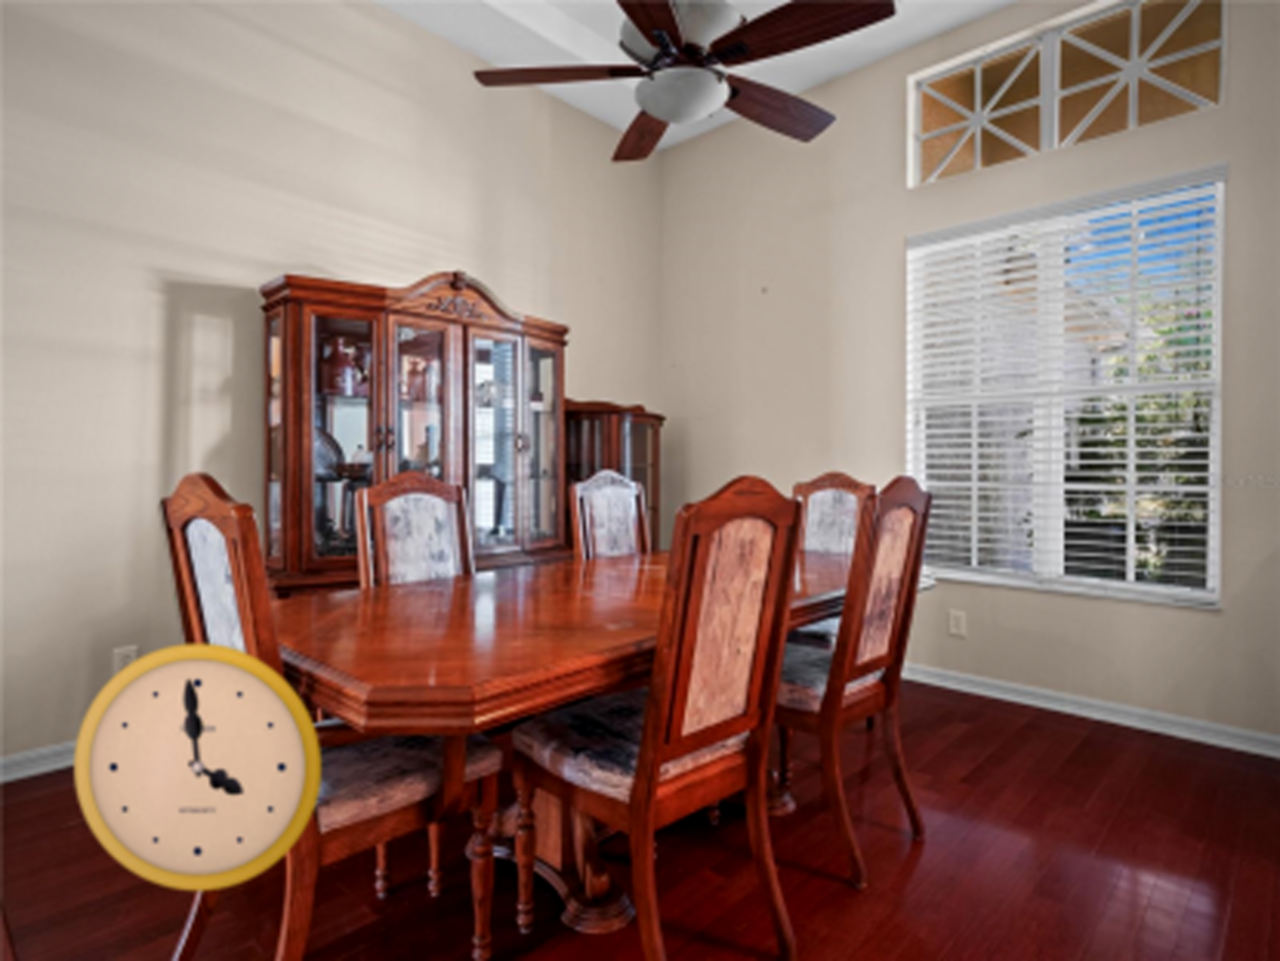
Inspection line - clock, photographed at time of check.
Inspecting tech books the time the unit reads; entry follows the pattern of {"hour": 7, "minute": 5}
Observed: {"hour": 3, "minute": 59}
